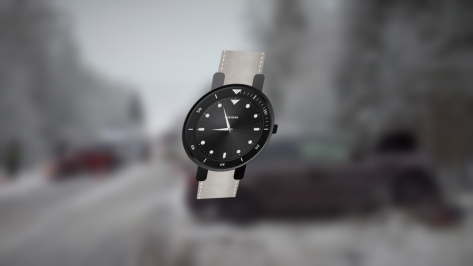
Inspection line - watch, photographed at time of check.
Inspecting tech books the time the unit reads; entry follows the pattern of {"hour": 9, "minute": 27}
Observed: {"hour": 8, "minute": 56}
